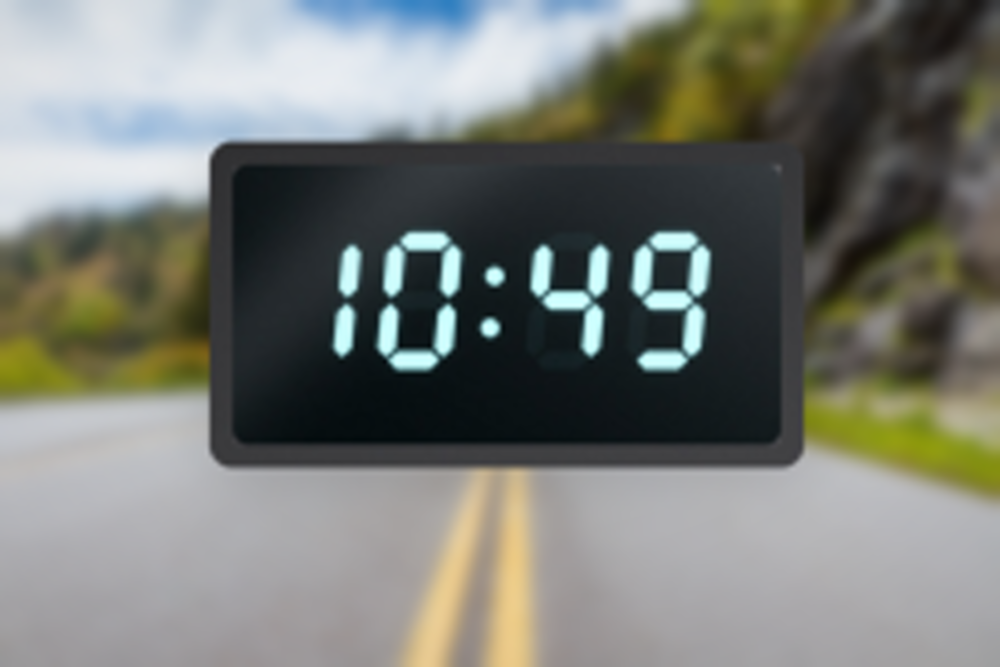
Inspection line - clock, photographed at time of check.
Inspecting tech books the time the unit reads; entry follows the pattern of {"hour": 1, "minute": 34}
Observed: {"hour": 10, "minute": 49}
